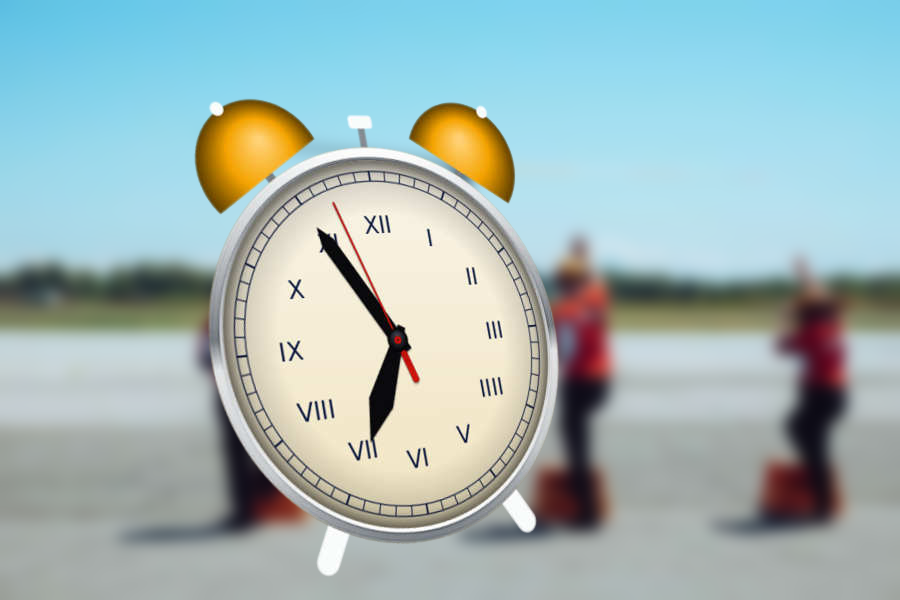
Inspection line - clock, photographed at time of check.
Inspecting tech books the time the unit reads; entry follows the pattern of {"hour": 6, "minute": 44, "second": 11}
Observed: {"hour": 6, "minute": 54, "second": 57}
